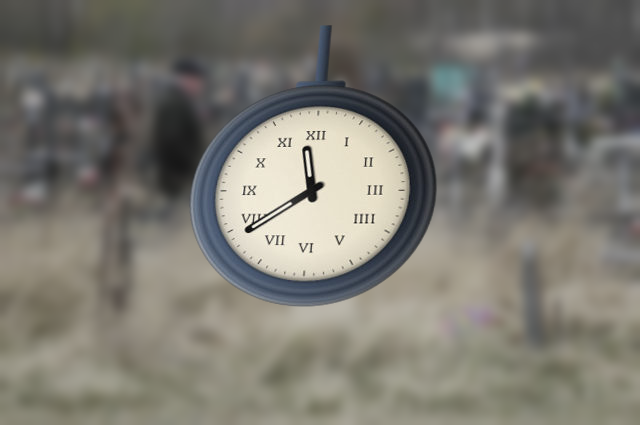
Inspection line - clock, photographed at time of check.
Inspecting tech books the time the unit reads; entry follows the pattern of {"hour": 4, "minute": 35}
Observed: {"hour": 11, "minute": 39}
